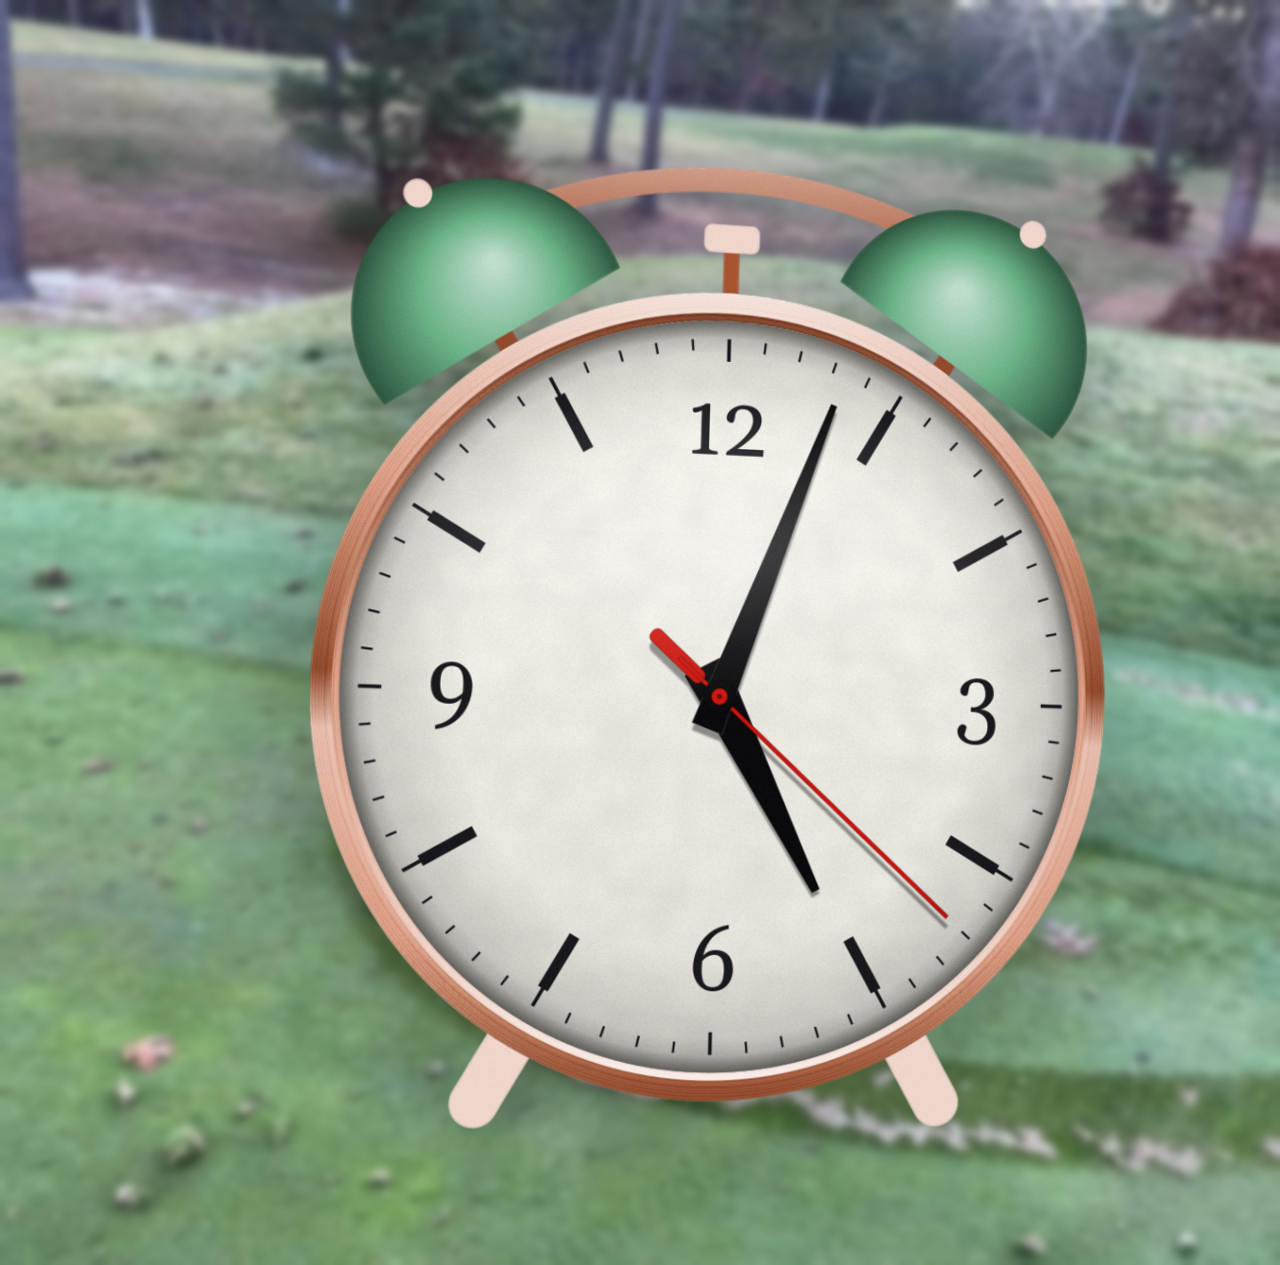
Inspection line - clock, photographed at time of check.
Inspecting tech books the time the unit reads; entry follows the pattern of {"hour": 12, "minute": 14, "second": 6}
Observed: {"hour": 5, "minute": 3, "second": 22}
